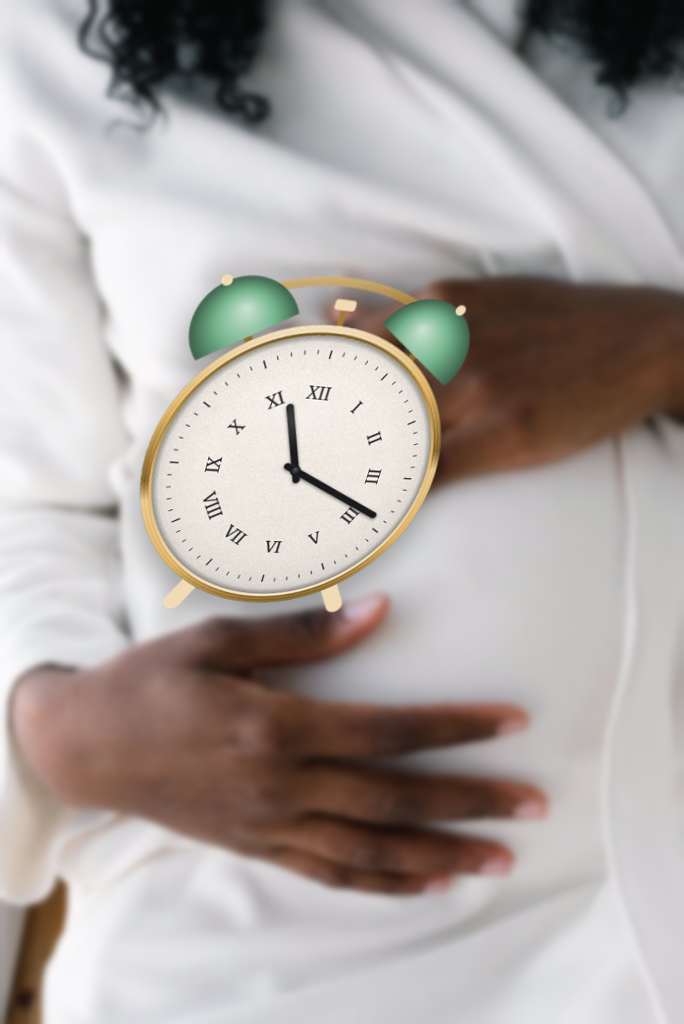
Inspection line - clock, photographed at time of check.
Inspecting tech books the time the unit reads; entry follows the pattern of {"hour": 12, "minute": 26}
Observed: {"hour": 11, "minute": 19}
